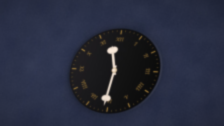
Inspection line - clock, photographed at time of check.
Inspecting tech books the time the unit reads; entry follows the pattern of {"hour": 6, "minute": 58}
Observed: {"hour": 11, "minute": 31}
